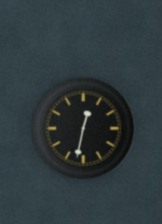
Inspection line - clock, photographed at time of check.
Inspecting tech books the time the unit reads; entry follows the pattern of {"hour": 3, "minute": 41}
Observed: {"hour": 12, "minute": 32}
